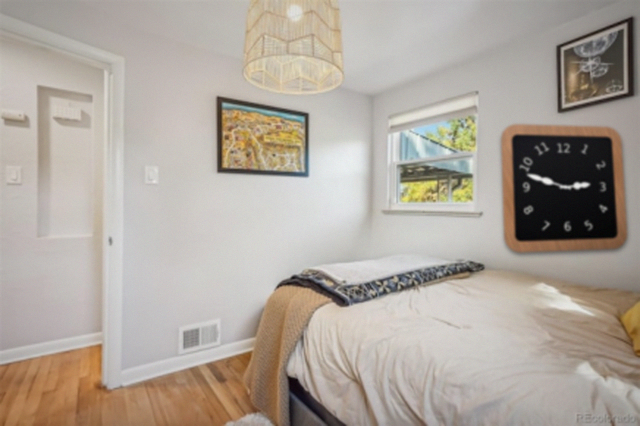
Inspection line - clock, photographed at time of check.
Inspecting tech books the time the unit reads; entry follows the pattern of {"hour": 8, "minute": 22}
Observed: {"hour": 2, "minute": 48}
